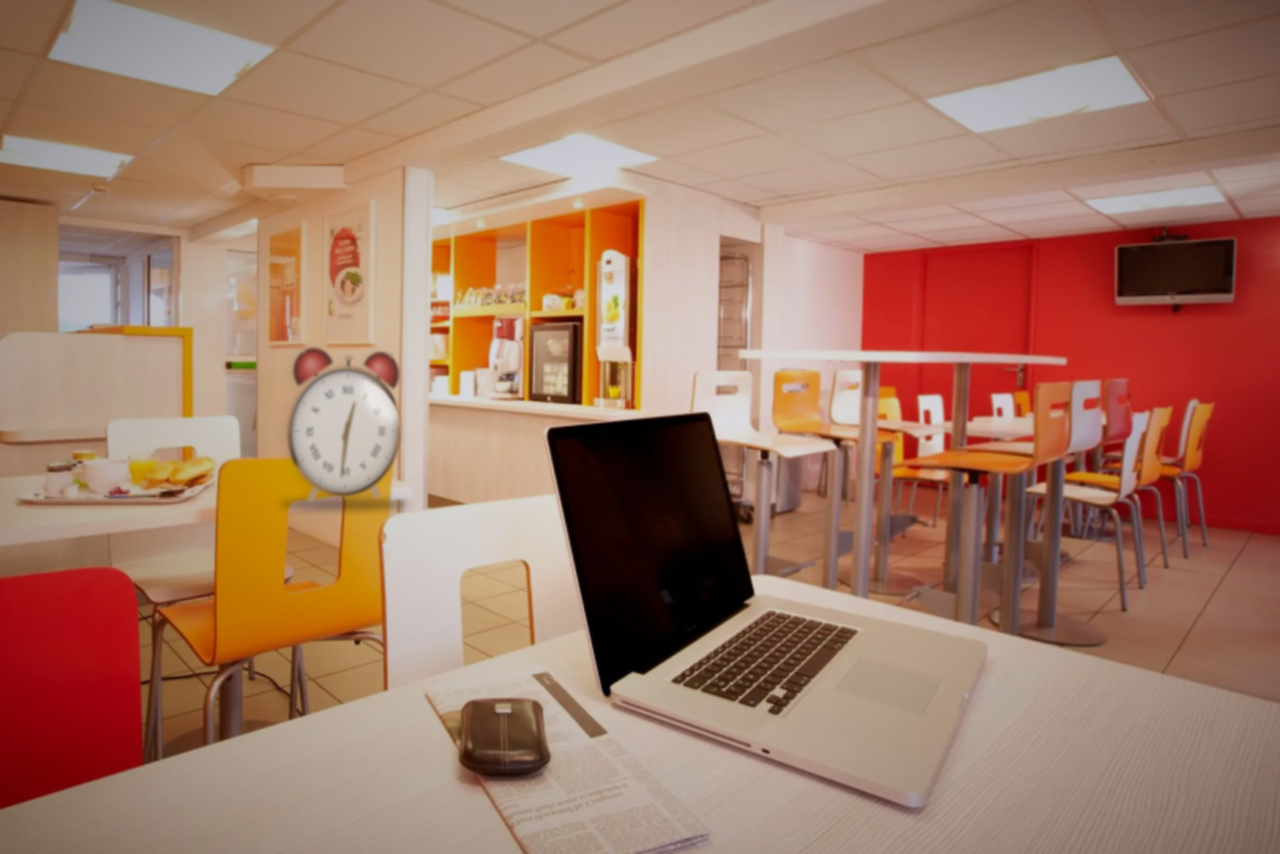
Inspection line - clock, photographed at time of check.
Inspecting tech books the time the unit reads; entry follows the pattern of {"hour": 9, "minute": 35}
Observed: {"hour": 12, "minute": 31}
